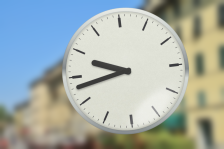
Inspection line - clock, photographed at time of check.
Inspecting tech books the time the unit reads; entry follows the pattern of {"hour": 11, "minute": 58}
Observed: {"hour": 9, "minute": 43}
